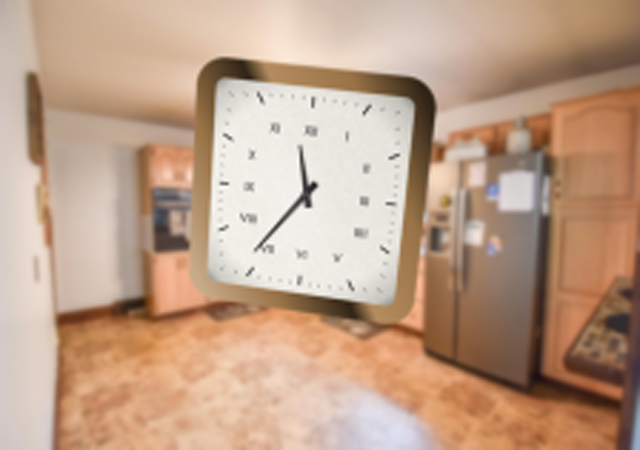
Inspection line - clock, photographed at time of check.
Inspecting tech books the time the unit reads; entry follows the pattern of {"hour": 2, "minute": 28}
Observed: {"hour": 11, "minute": 36}
